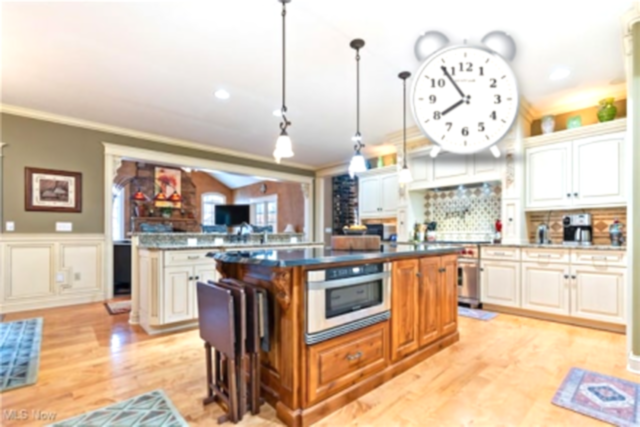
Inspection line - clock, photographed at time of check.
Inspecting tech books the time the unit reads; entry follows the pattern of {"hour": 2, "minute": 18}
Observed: {"hour": 7, "minute": 54}
